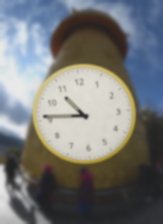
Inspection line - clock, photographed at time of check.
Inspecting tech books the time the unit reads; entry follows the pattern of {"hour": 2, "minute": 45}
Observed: {"hour": 10, "minute": 46}
